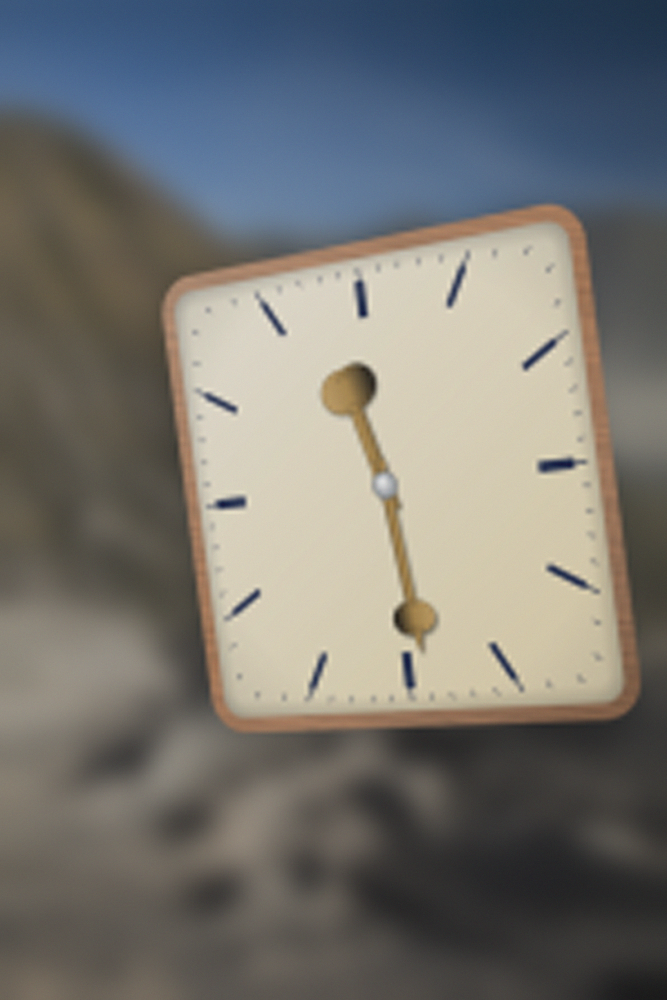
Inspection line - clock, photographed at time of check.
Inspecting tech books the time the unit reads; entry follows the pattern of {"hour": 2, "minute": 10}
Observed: {"hour": 11, "minute": 29}
